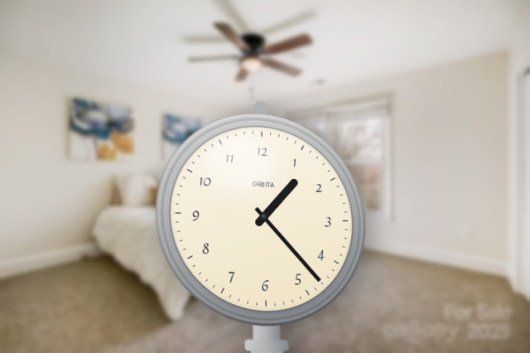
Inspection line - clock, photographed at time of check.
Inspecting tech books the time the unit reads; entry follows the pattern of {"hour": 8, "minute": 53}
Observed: {"hour": 1, "minute": 23}
